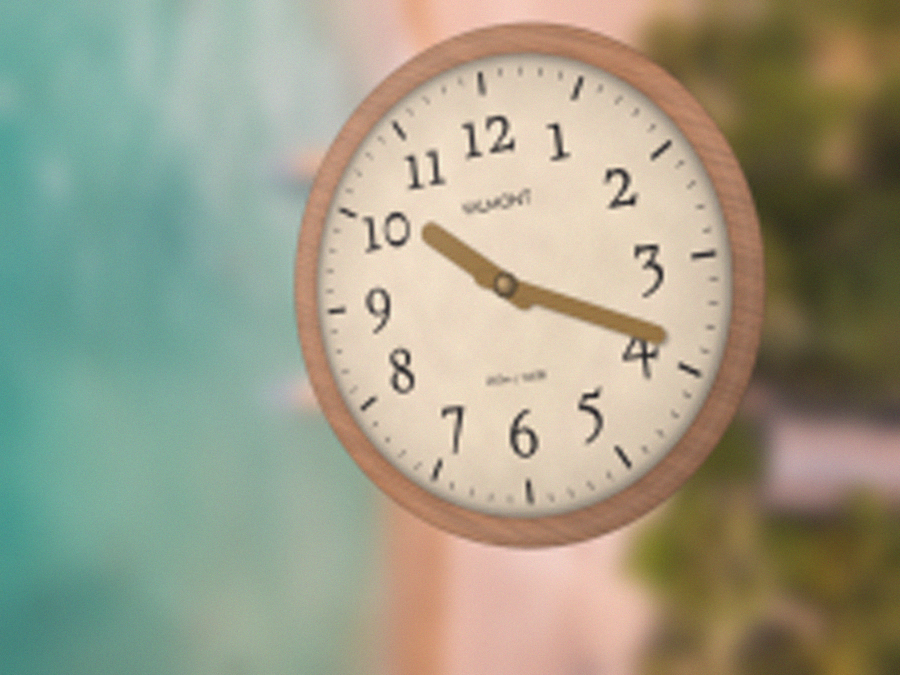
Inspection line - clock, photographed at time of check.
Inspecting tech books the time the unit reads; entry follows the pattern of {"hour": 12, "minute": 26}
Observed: {"hour": 10, "minute": 19}
